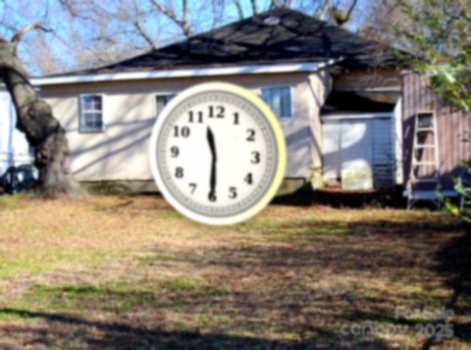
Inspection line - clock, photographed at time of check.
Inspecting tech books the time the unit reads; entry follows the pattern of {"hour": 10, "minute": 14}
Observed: {"hour": 11, "minute": 30}
